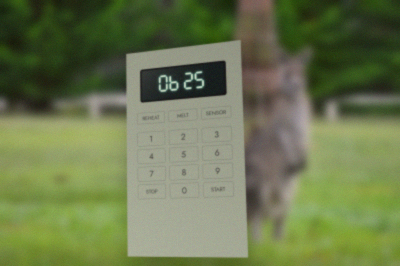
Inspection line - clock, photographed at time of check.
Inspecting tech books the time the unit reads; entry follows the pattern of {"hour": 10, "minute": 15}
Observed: {"hour": 6, "minute": 25}
